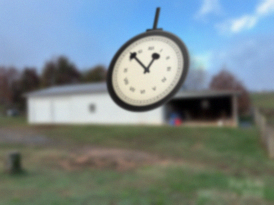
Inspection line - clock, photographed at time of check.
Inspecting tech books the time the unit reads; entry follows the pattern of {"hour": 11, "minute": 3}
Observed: {"hour": 12, "minute": 52}
